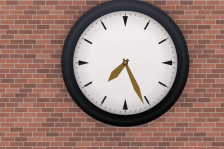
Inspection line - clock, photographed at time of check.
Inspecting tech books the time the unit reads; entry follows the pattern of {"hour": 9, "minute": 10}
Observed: {"hour": 7, "minute": 26}
